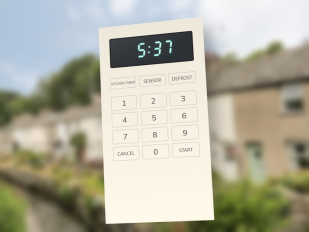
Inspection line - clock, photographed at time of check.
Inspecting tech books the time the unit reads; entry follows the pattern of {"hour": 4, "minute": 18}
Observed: {"hour": 5, "minute": 37}
